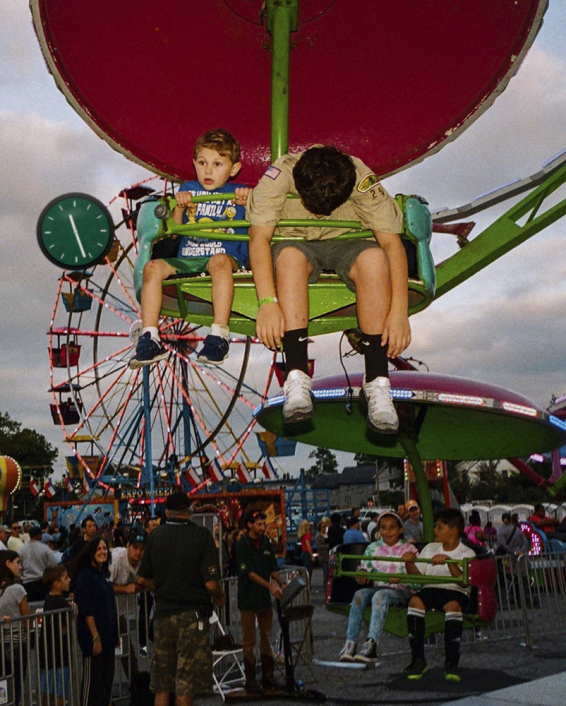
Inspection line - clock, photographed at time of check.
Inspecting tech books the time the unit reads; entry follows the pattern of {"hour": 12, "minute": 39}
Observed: {"hour": 11, "minute": 27}
